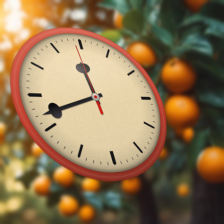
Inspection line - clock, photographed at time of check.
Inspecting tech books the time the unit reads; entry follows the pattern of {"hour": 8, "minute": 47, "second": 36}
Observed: {"hour": 11, "minute": 41, "second": 59}
